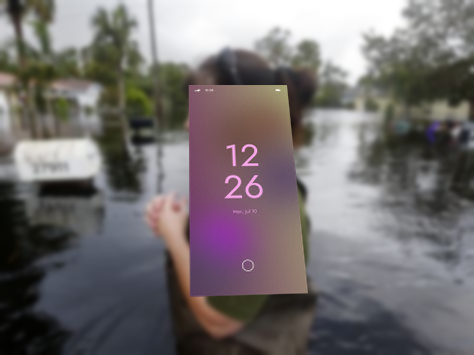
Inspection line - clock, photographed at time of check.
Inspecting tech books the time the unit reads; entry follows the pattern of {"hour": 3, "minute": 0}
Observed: {"hour": 12, "minute": 26}
